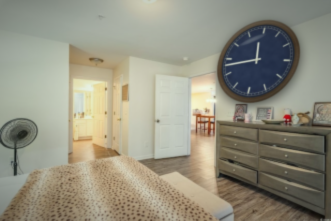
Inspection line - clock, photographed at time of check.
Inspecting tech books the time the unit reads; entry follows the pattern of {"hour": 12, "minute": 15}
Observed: {"hour": 11, "minute": 43}
